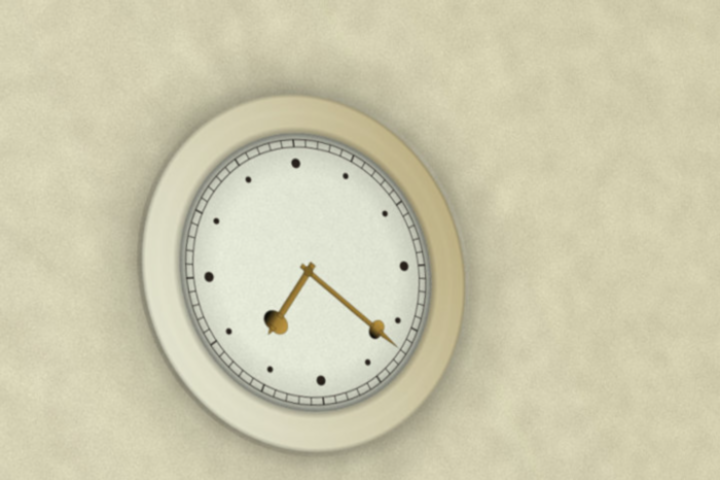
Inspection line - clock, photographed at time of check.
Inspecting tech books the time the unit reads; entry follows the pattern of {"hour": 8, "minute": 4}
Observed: {"hour": 7, "minute": 22}
